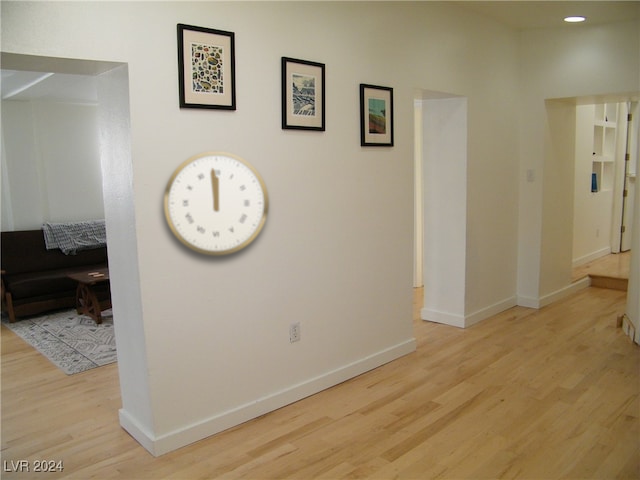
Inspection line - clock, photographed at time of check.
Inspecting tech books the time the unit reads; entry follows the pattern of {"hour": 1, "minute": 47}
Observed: {"hour": 11, "minute": 59}
